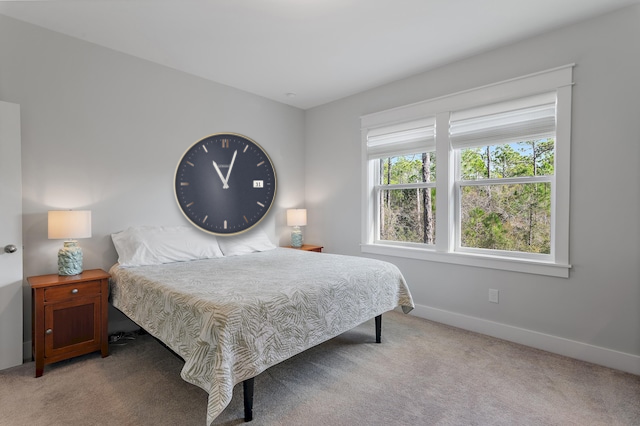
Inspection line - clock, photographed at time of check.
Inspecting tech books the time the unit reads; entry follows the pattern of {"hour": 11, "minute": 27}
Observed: {"hour": 11, "minute": 3}
